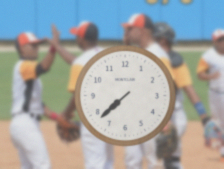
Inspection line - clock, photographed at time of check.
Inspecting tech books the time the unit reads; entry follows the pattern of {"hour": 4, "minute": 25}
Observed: {"hour": 7, "minute": 38}
